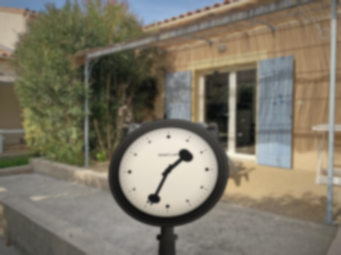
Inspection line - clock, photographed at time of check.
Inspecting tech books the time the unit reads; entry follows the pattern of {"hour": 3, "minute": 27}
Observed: {"hour": 1, "minute": 34}
